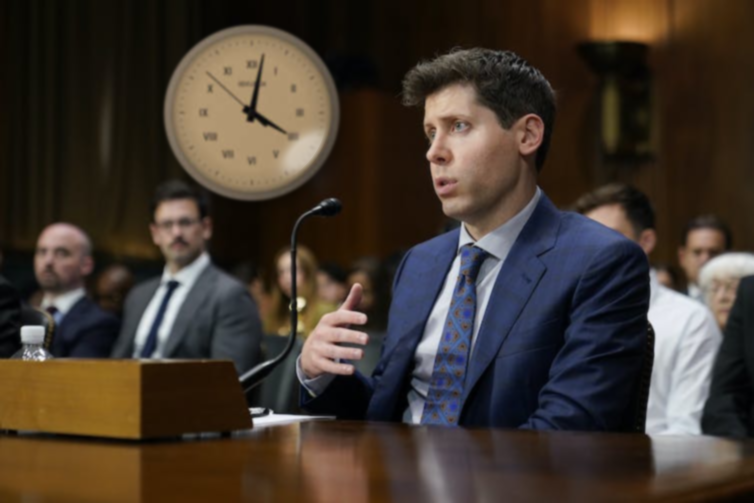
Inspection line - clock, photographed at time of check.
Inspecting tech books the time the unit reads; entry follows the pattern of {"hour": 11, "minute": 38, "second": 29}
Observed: {"hour": 4, "minute": 1, "second": 52}
